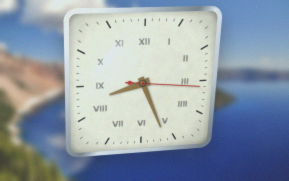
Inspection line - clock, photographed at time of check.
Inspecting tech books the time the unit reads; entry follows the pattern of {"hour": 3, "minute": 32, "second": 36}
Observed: {"hour": 8, "minute": 26, "second": 16}
